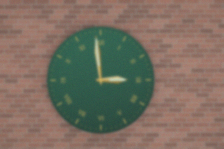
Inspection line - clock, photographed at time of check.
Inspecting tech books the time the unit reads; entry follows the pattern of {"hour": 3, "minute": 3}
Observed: {"hour": 2, "minute": 59}
